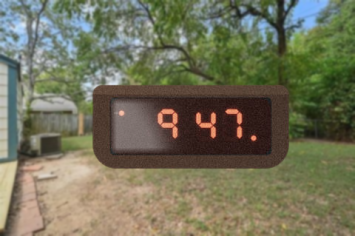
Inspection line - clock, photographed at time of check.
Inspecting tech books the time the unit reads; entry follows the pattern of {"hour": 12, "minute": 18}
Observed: {"hour": 9, "minute": 47}
